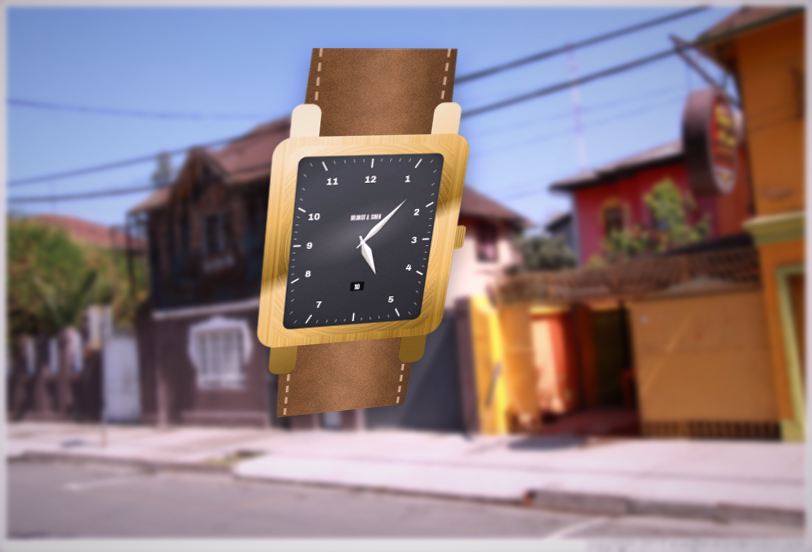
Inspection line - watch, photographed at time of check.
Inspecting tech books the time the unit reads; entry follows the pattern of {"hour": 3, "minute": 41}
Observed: {"hour": 5, "minute": 7}
